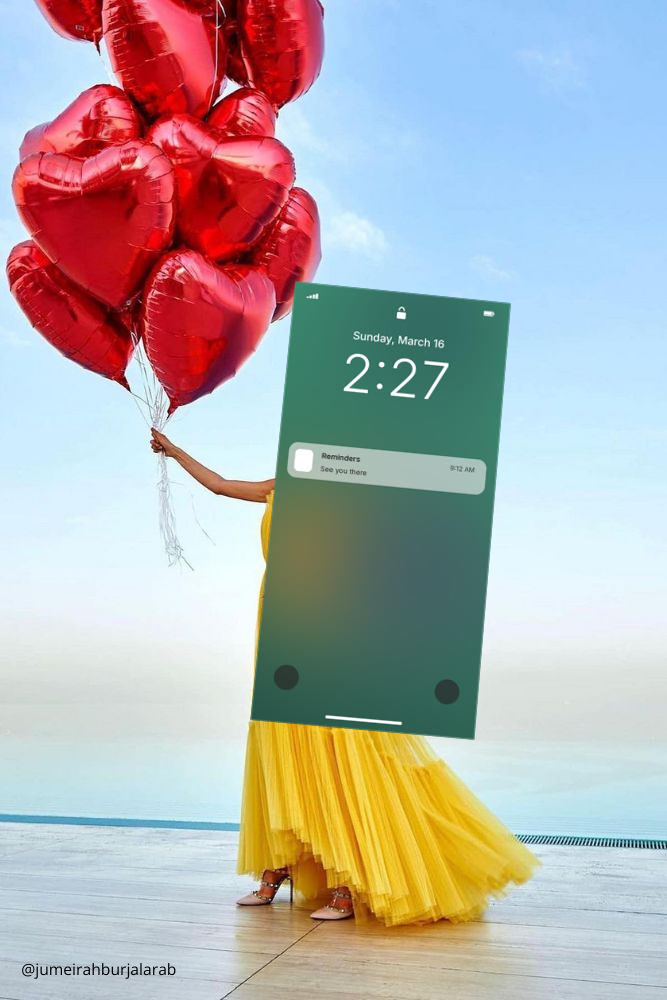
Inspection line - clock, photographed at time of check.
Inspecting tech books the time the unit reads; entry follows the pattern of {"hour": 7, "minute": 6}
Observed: {"hour": 2, "minute": 27}
